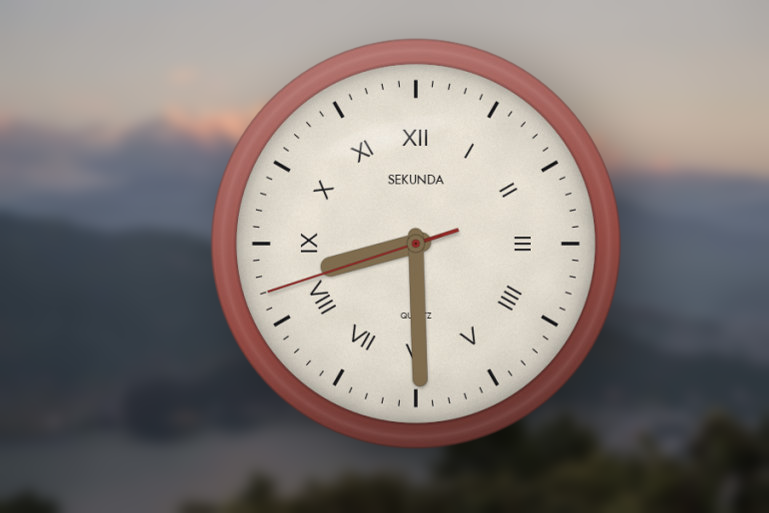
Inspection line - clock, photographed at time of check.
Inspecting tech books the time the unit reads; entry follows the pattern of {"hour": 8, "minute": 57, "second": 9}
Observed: {"hour": 8, "minute": 29, "second": 42}
